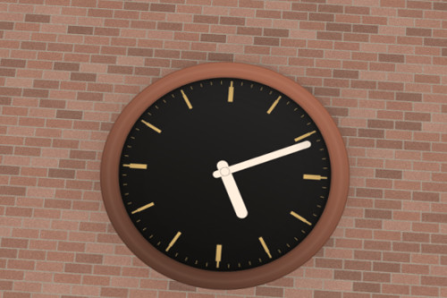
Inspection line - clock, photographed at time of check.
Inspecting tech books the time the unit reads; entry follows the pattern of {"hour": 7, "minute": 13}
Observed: {"hour": 5, "minute": 11}
